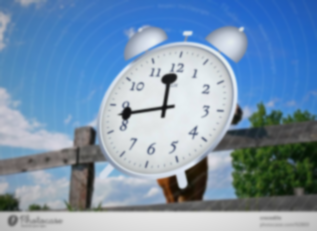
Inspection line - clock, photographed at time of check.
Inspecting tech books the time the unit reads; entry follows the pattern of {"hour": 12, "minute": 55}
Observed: {"hour": 11, "minute": 43}
